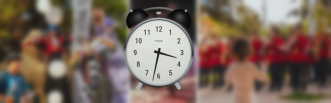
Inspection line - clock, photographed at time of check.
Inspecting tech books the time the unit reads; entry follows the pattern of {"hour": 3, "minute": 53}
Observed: {"hour": 3, "minute": 32}
